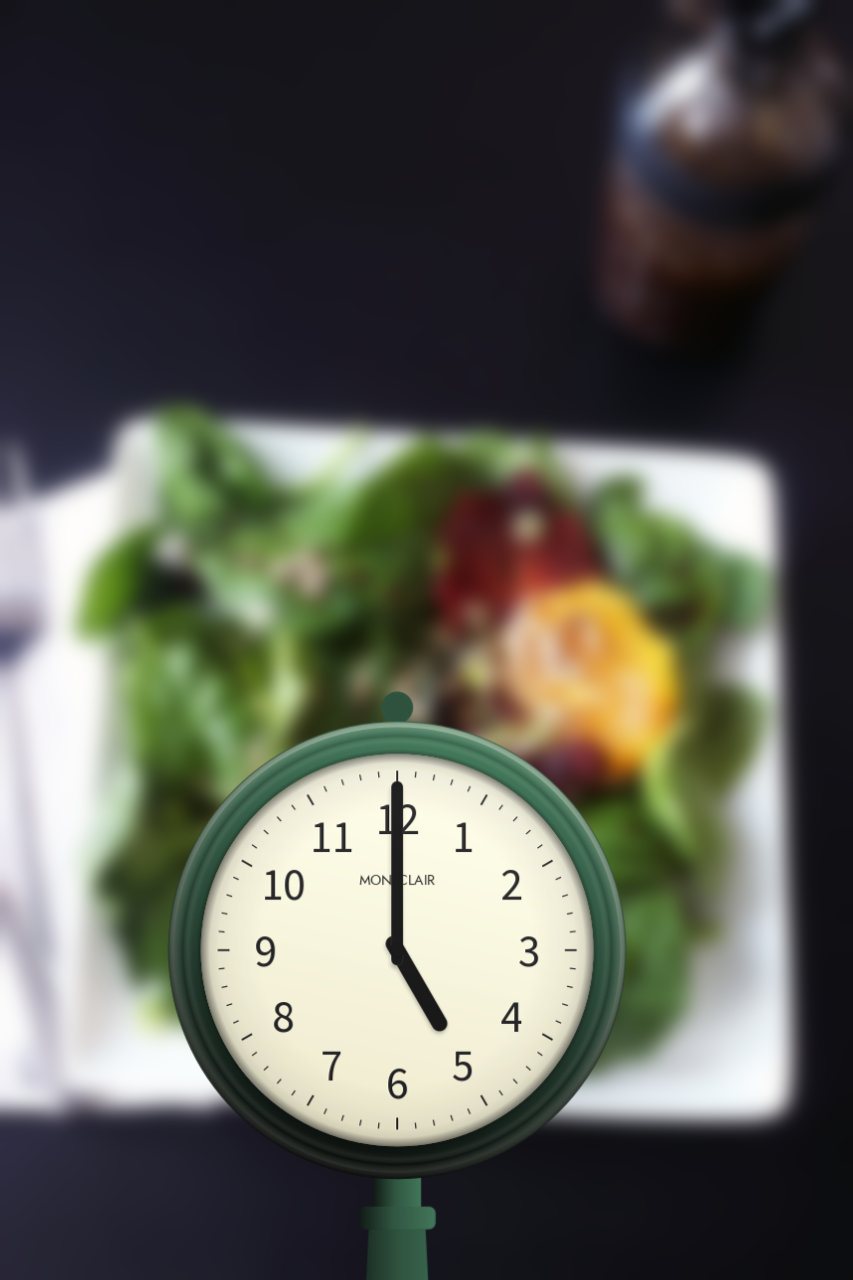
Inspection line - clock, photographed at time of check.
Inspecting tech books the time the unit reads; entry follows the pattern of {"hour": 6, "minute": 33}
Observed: {"hour": 5, "minute": 0}
